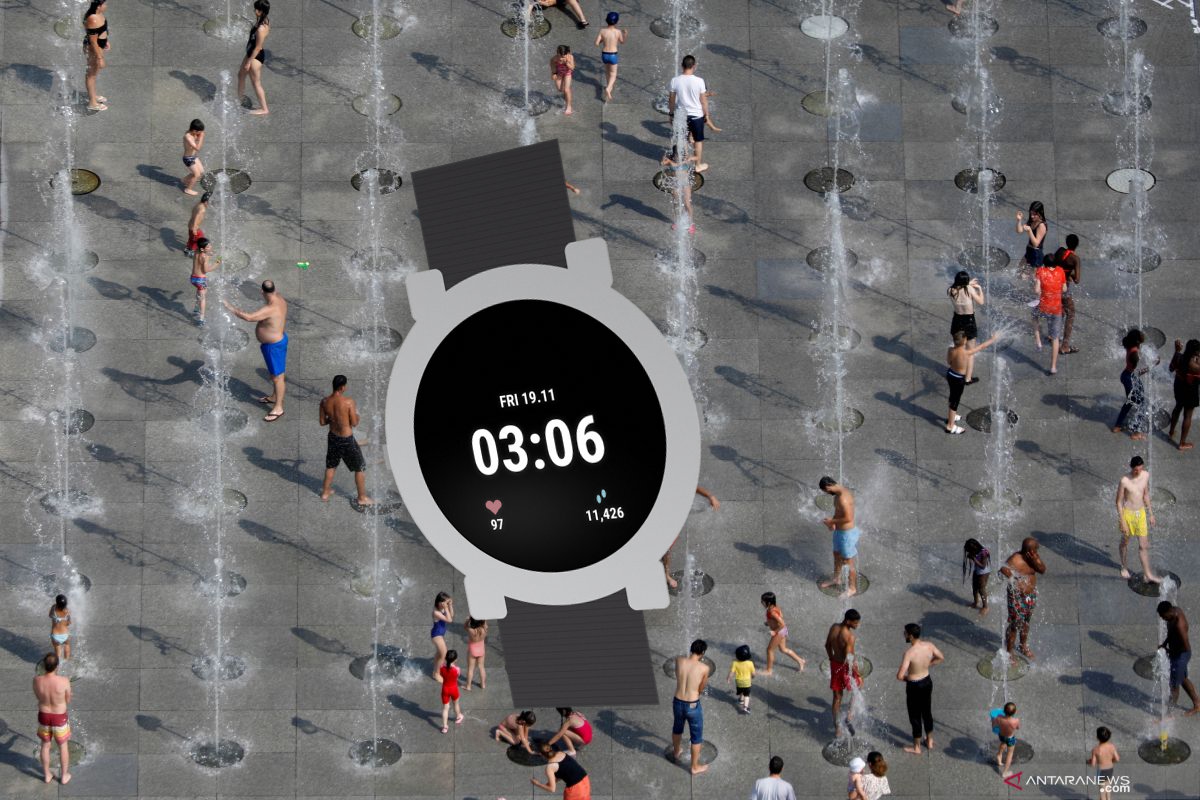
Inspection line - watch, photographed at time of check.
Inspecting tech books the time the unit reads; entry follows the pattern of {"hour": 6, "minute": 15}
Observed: {"hour": 3, "minute": 6}
